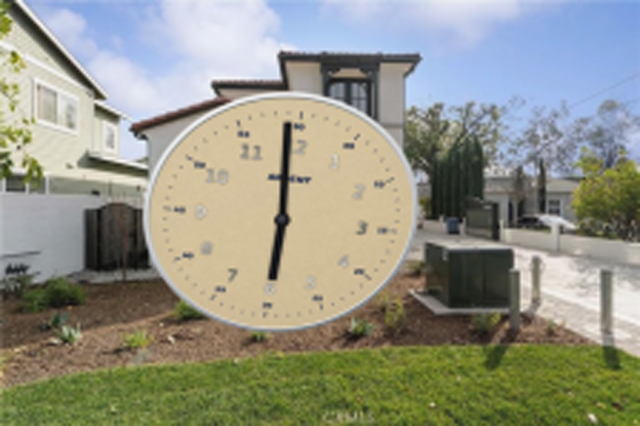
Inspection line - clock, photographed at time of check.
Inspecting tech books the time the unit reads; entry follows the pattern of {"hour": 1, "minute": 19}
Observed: {"hour": 5, "minute": 59}
